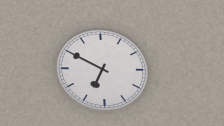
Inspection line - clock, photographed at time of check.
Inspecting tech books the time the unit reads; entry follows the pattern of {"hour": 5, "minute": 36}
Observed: {"hour": 6, "minute": 50}
